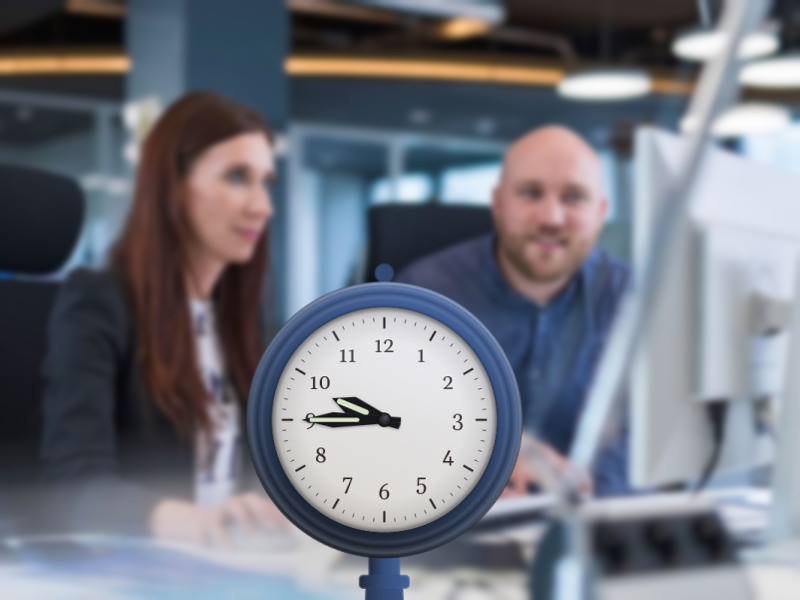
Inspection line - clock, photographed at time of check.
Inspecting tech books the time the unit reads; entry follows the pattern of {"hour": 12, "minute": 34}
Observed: {"hour": 9, "minute": 45}
